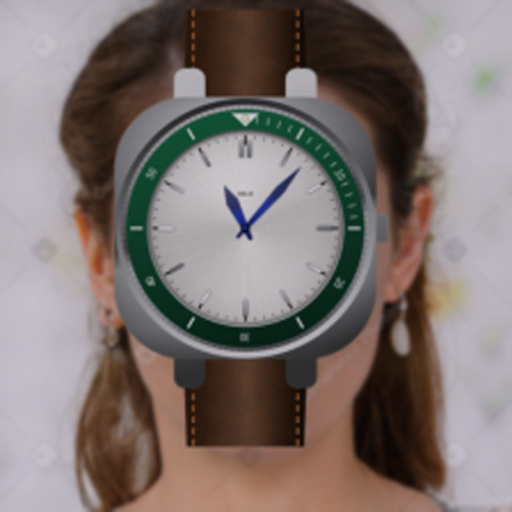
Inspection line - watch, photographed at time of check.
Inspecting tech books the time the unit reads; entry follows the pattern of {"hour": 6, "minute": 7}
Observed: {"hour": 11, "minute": 7}
